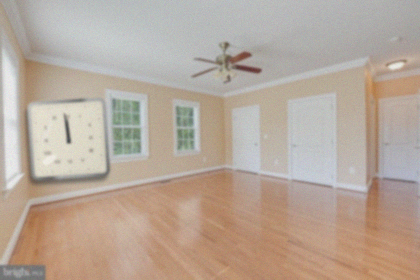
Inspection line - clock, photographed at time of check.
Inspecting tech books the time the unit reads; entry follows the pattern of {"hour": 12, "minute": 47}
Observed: {"hour": 11, "minute": 59}
